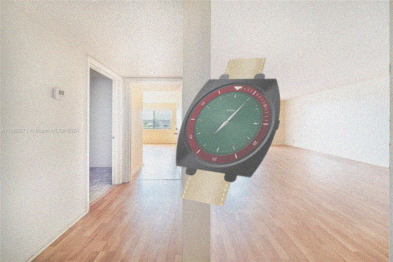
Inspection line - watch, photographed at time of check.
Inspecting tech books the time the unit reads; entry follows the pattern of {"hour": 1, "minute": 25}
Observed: {"hour": 7, "minute": 5}
